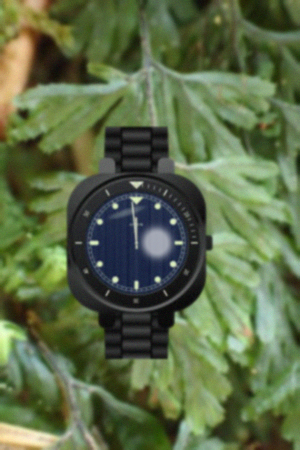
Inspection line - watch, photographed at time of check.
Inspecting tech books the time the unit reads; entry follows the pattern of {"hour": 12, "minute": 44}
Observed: {"hour": 11, "minute": 59}
